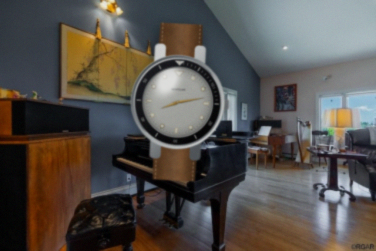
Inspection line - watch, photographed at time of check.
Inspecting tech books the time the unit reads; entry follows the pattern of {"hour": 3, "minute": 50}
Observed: {"hour": 8, "minute": 13}
